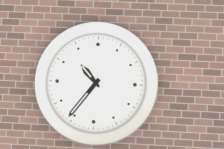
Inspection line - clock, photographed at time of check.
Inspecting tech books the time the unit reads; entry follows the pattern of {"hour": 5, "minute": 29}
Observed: {"hour": 10, "minute": 36}
